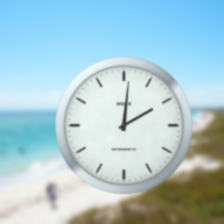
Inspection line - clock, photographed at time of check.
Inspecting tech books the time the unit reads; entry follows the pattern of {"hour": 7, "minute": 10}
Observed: {"hour": 2, "minute": 1}
